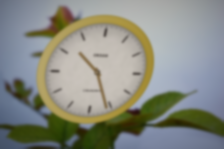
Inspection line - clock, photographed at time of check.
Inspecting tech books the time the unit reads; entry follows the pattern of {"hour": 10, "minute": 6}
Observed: {"hour": 10, "minute": 26}
